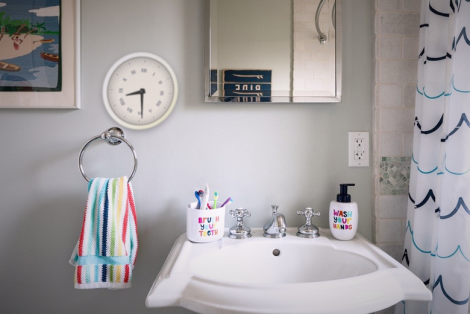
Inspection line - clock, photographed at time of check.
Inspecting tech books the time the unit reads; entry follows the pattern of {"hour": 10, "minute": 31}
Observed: {"hour": 8, "minute": 29}
